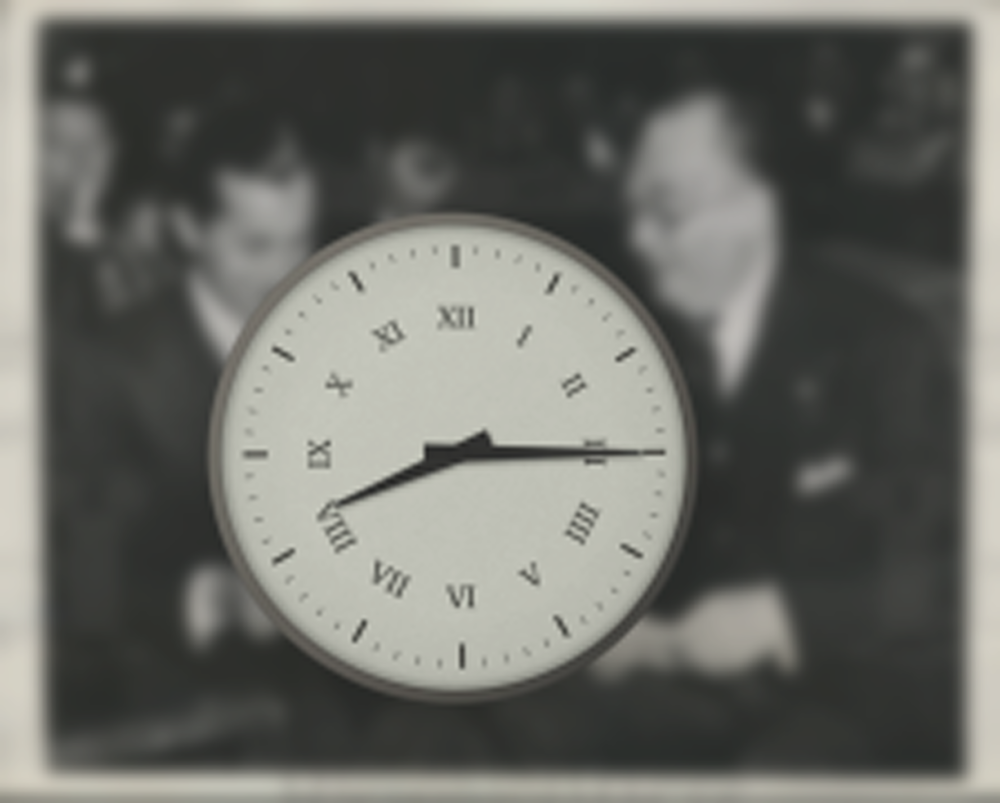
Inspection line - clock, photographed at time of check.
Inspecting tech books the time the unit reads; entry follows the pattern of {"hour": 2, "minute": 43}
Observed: {"hour": 8, "minute": 15}
